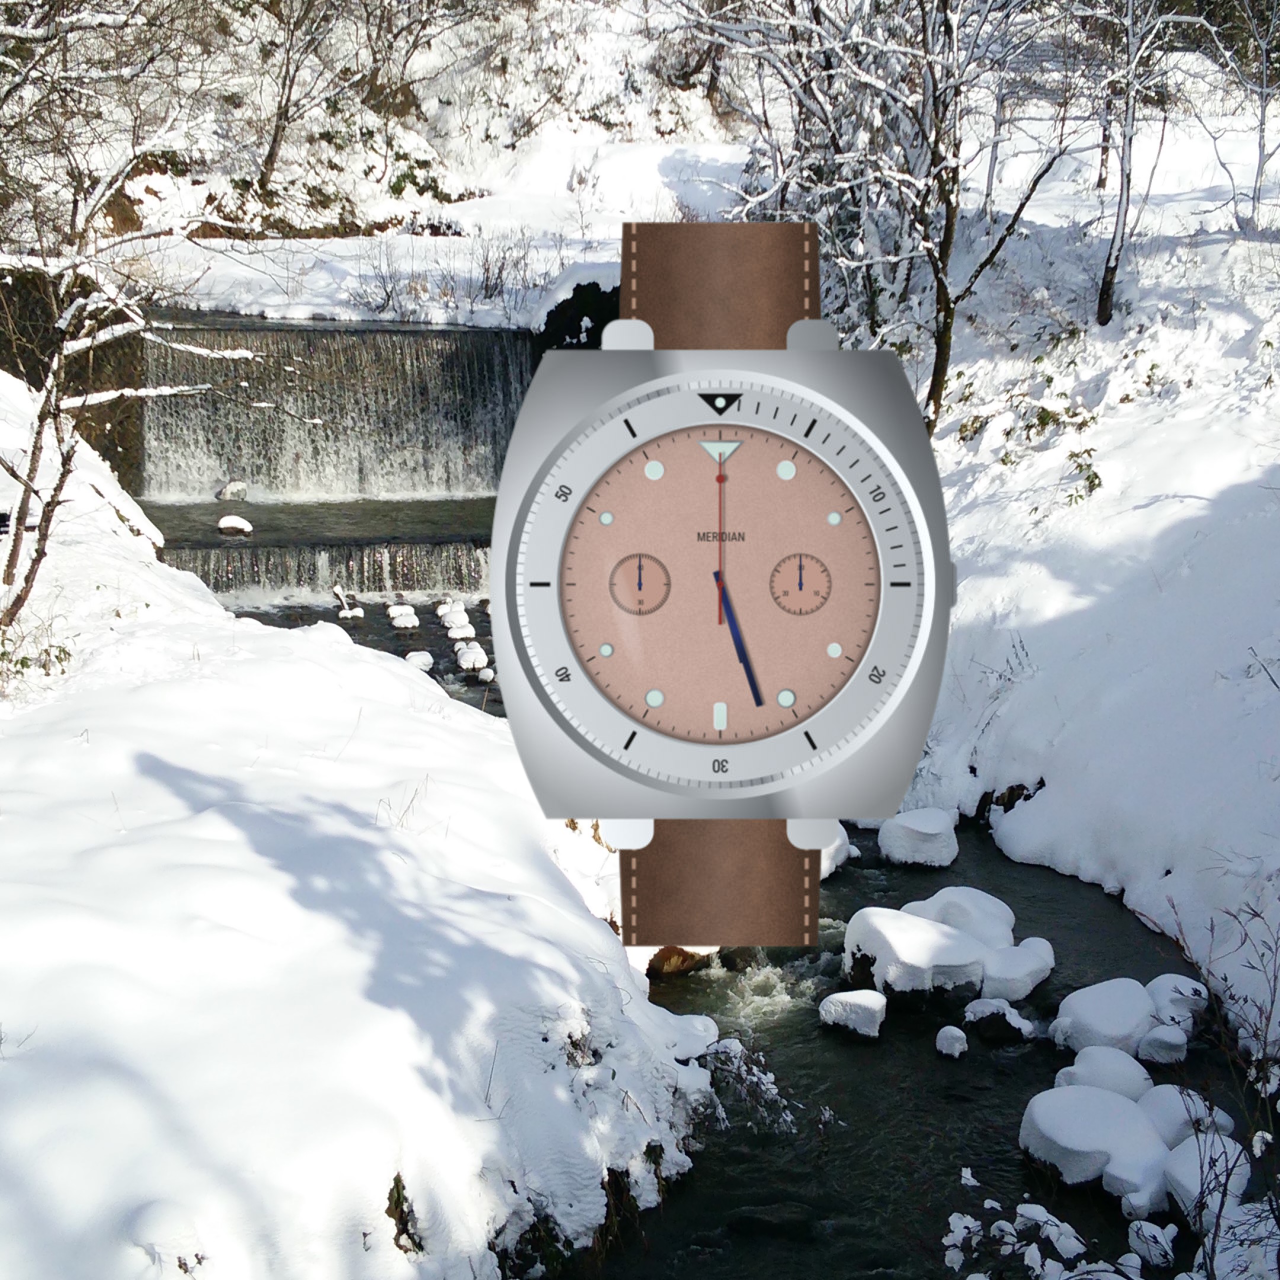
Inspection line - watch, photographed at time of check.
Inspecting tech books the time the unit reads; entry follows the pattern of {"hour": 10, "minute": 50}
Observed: {"hour": 5, "minute": 27}
